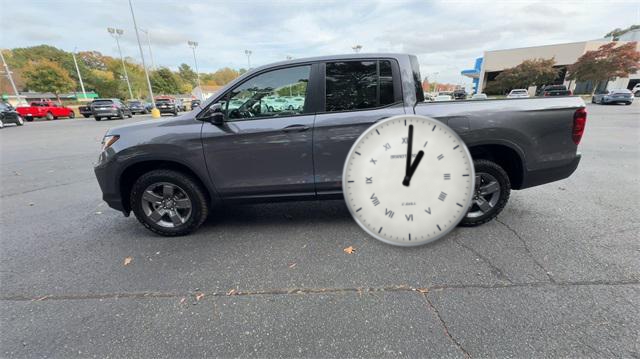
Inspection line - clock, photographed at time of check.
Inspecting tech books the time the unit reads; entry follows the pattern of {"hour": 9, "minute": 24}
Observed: {"hour": 1, "minute": 1}
